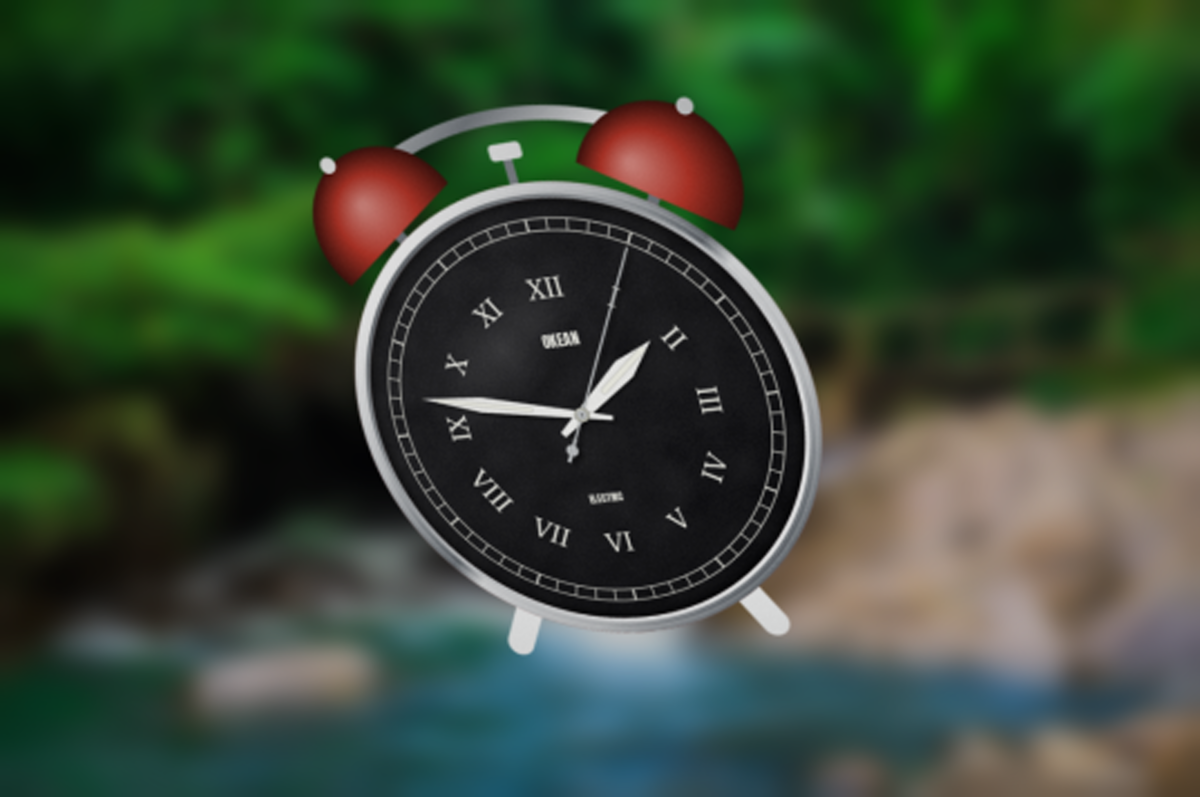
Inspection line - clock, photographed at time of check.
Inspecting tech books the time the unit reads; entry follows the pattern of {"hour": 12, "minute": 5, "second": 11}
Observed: {"hour": 1, "minute": 47, "second": 5}
